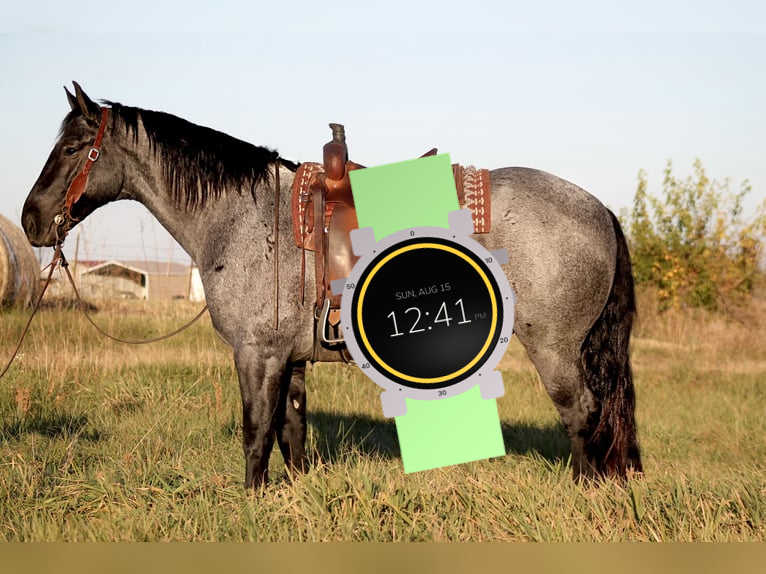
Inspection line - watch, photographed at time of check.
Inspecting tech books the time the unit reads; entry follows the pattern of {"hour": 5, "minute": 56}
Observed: {"hour": 12, "minute": 41}
